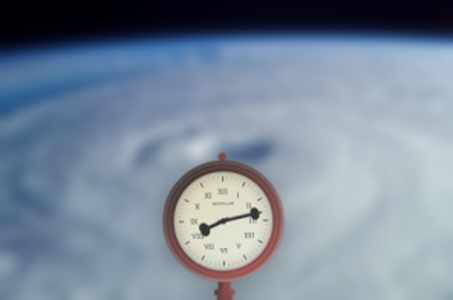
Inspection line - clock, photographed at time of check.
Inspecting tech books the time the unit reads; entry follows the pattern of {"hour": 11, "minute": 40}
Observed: {"hour": 8, "minute": 13}
